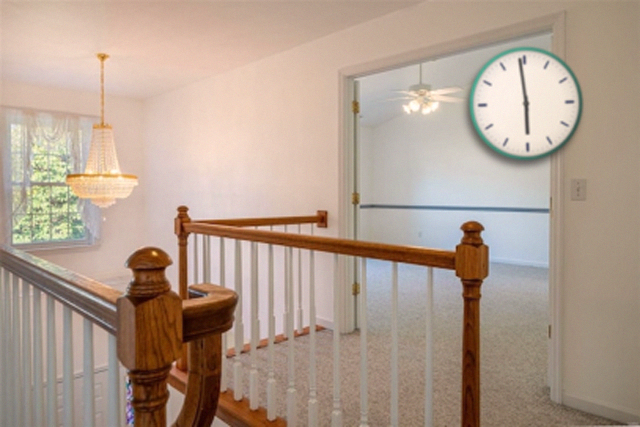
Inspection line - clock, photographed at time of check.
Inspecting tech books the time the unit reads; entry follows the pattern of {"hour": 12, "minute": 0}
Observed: {"hour": 5, "minute": 59}
